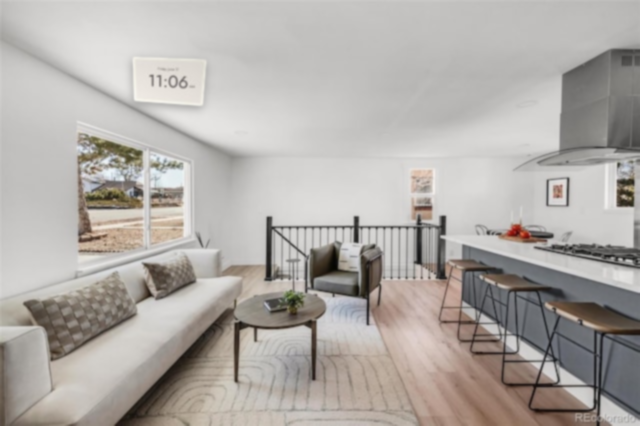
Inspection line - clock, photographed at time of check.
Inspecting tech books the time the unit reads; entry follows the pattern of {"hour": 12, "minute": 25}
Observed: {"hour": 11, "minute": 6}
